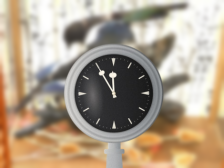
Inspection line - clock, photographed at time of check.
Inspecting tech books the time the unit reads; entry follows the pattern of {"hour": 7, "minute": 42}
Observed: {"hour": 11, "minute": 55}
